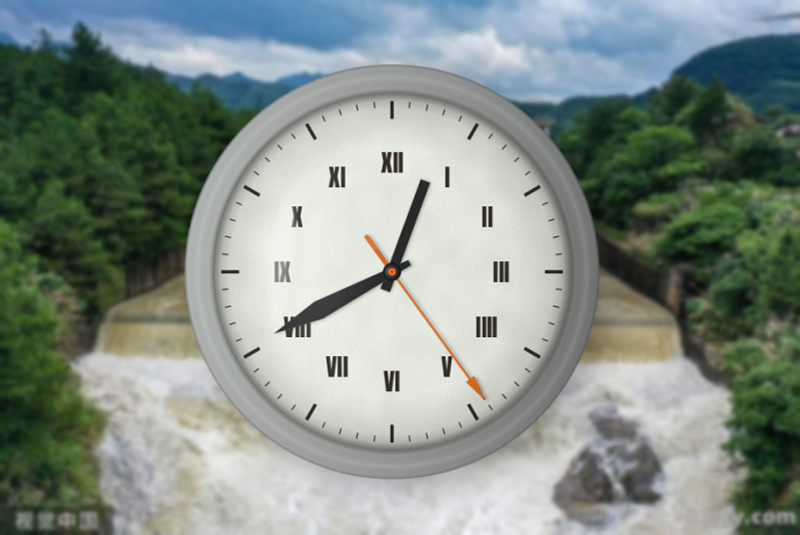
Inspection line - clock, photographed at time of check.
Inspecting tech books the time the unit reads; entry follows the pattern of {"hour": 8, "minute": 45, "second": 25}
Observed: {"hour": 12, "minute": 40, "second": 24}
